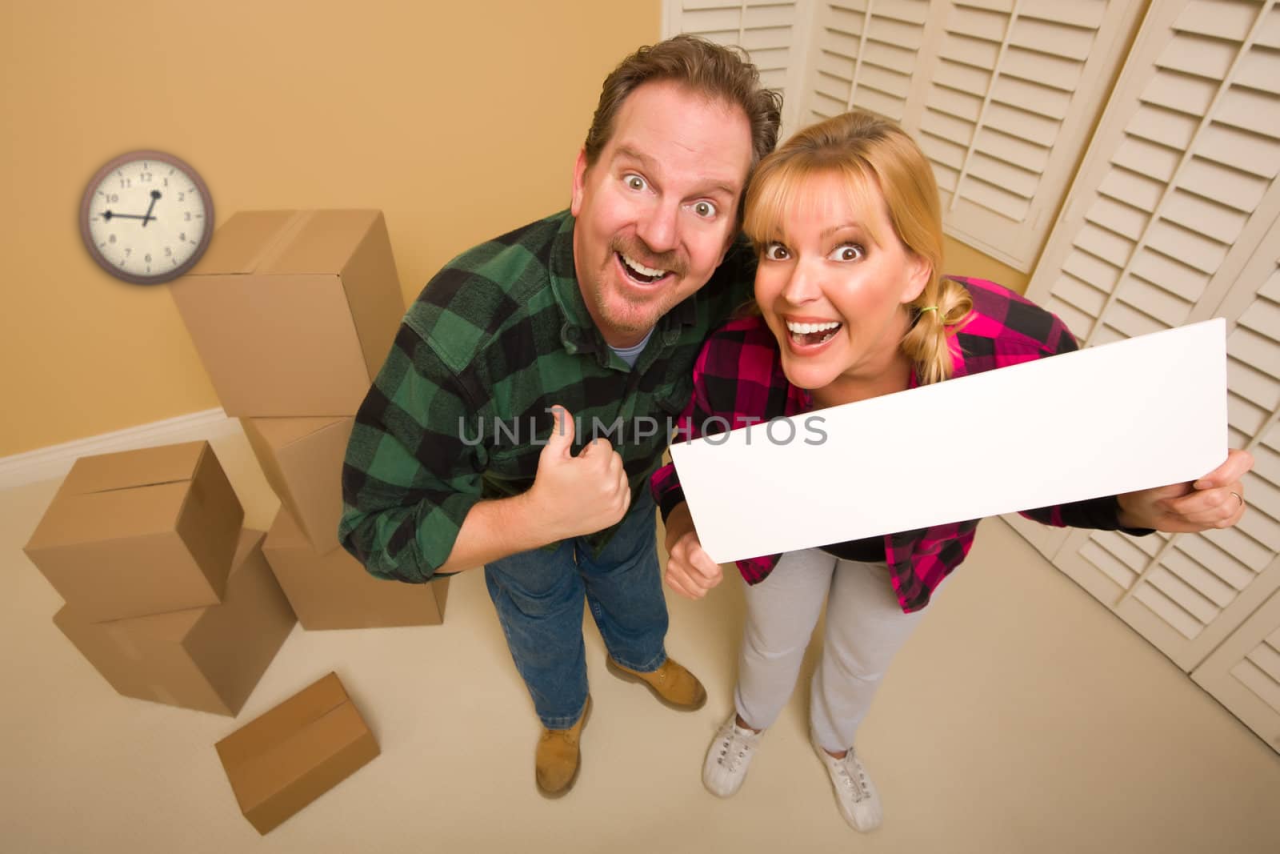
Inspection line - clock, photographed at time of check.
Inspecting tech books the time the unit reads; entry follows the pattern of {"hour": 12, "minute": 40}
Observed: {"hour": 12, "minute": 46}
